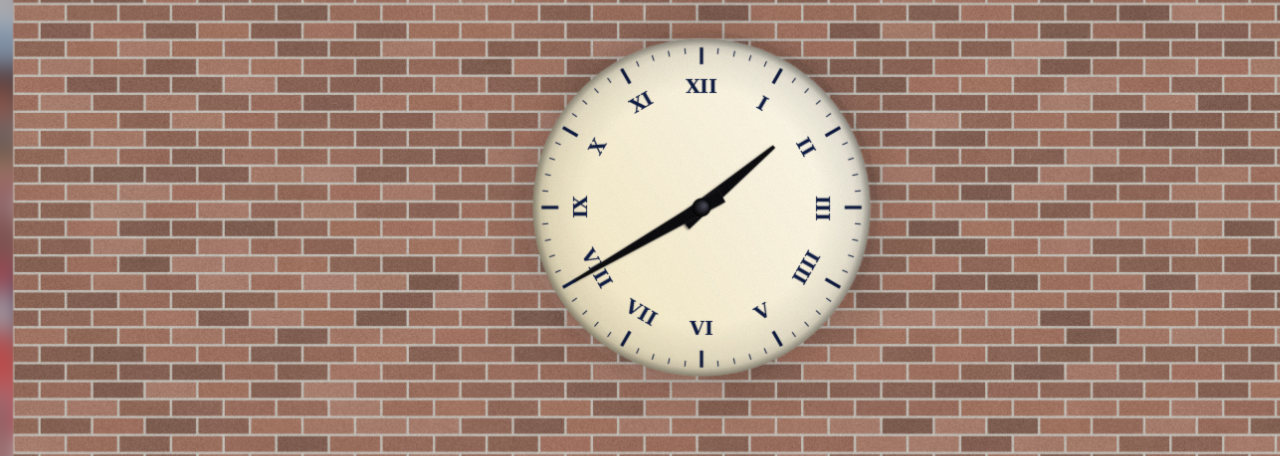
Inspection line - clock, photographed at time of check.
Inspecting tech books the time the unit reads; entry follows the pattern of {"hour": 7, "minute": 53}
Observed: {"hour": 1, "minute": 40}
